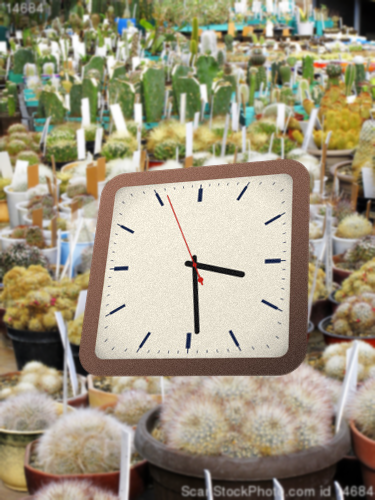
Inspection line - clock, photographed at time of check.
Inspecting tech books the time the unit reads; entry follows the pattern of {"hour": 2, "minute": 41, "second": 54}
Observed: {"hour": 3, "minute": 28, "second": 56}
